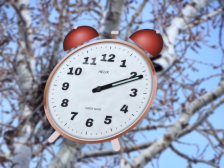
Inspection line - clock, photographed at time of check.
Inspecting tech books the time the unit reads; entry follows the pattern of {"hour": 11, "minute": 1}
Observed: {"hour": 2, "minute": 11}
